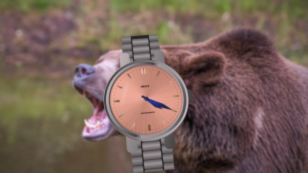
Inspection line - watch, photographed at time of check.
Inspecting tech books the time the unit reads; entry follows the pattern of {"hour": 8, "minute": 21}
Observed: {"hour": 4, "minute": 20}
